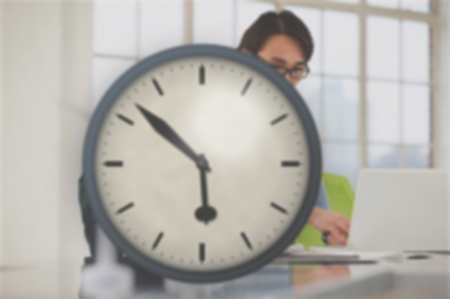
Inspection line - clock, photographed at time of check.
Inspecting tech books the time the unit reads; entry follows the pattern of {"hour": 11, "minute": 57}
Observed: {"hour": 5, "minute": 52}
